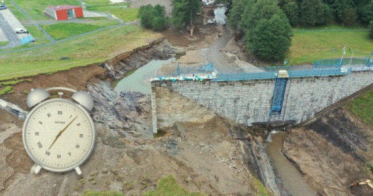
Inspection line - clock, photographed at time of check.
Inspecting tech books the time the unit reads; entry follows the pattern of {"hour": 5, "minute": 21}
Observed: {"hour": 7, "minute": 7}
